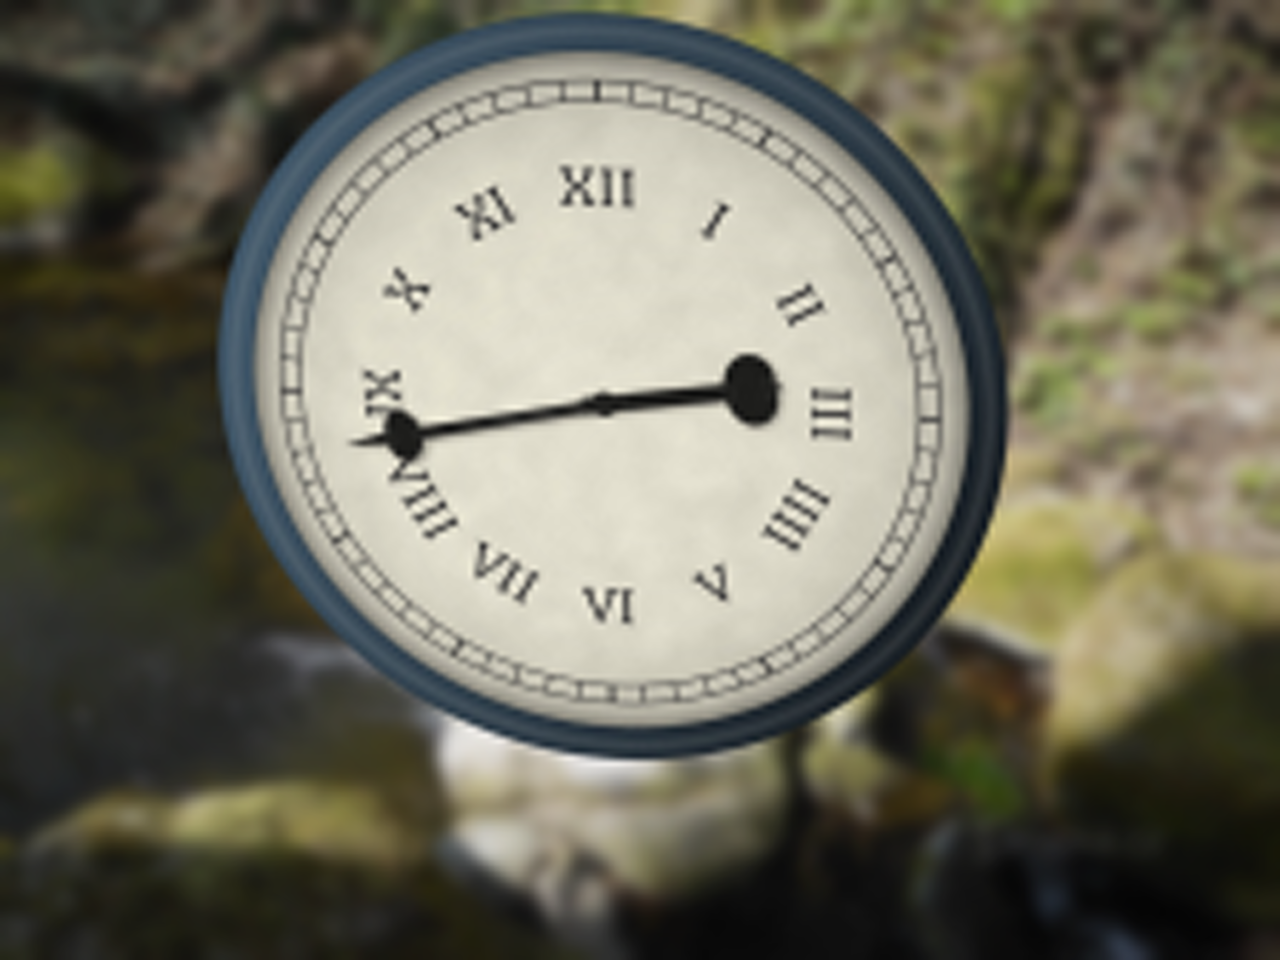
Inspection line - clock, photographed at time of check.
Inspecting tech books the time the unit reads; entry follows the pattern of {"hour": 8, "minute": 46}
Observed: {"hour": 2, "minute": 43}
